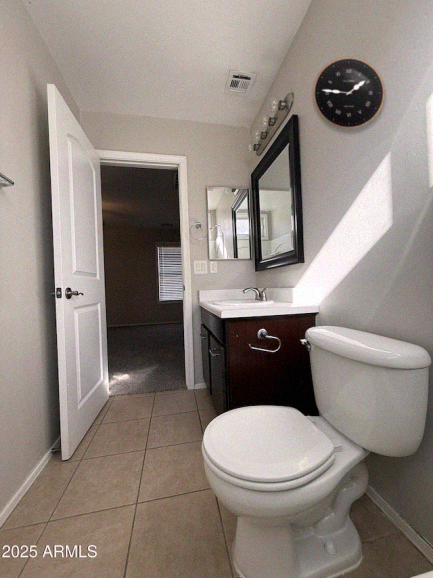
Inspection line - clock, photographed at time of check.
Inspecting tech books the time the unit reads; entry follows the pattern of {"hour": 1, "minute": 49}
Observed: {"hour": 1, "minute": 46}
